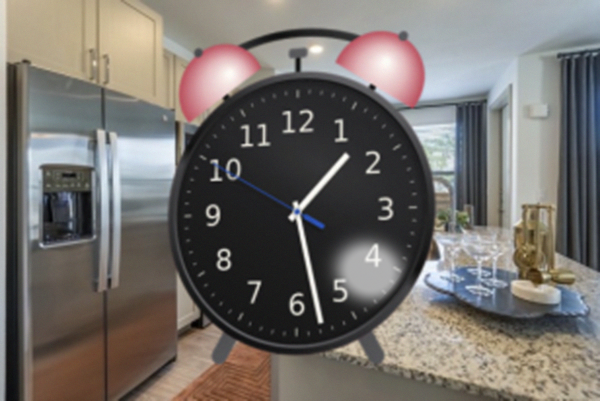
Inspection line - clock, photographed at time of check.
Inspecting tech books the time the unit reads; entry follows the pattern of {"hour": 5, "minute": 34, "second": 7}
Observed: {"hour": 1, "minute": 27, "second": 50}
